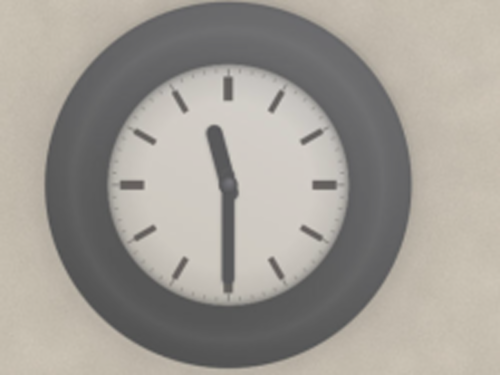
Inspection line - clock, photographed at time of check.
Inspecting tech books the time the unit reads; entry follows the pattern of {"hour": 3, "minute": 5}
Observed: {"hour": 11, "minute": 30}
